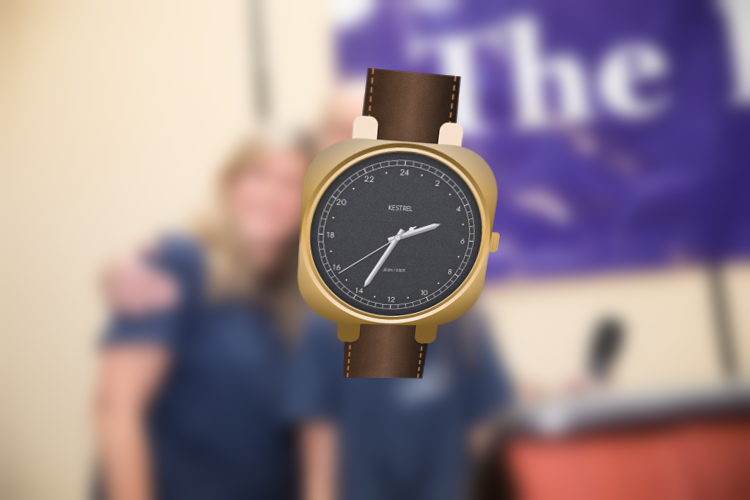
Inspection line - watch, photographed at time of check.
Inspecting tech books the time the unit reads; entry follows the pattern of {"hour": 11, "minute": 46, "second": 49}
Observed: {"hour": 4, "minute": 34, "second": 39}
